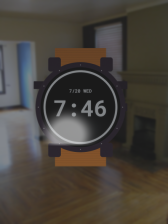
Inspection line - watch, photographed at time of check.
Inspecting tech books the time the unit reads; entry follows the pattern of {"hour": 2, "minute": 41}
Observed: {"hour": 7, "minute": 46}
